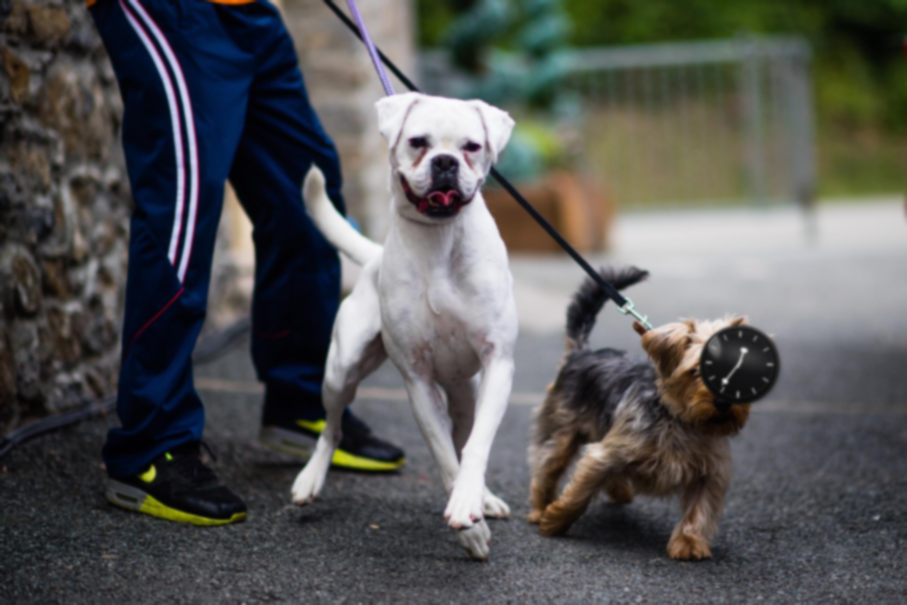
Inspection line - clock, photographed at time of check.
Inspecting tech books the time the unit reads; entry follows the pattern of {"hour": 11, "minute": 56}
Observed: {"hour": 12, "minute": 36}
